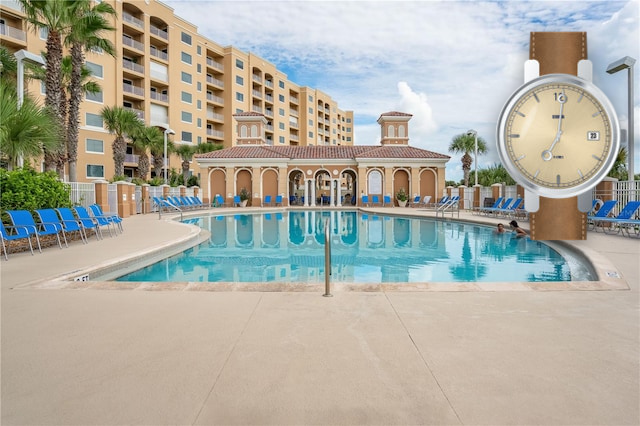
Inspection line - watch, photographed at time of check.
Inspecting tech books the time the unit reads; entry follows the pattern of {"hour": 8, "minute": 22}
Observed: {"hour": 7, "minute": 1}
